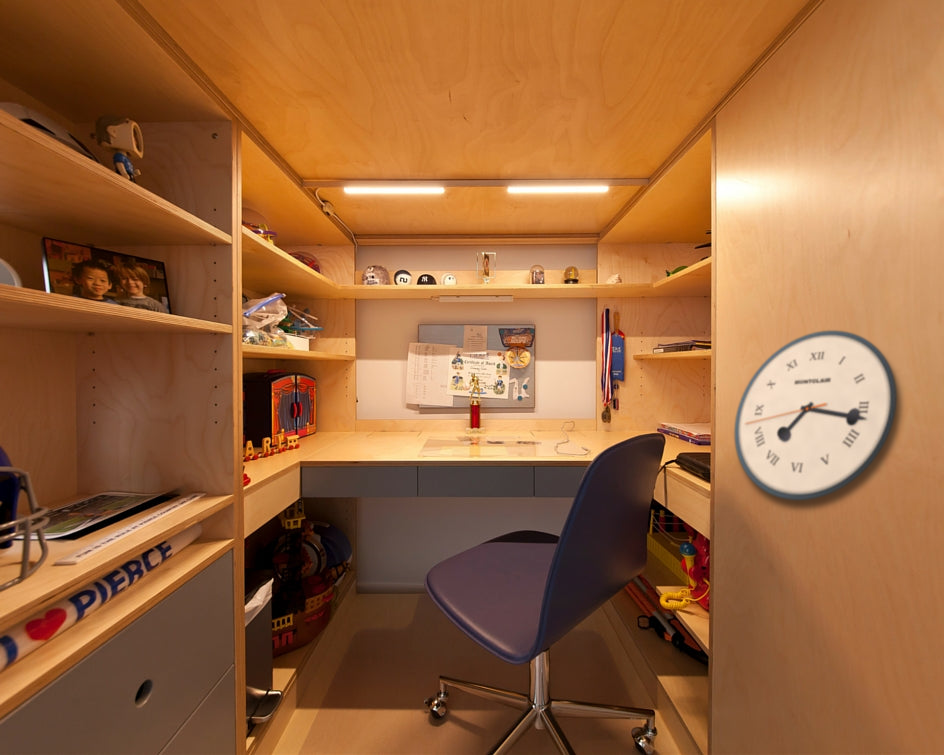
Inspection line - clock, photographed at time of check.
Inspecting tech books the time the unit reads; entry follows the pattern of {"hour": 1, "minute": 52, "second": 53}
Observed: {"hour": 7, "minute": 16, "second": 43}
